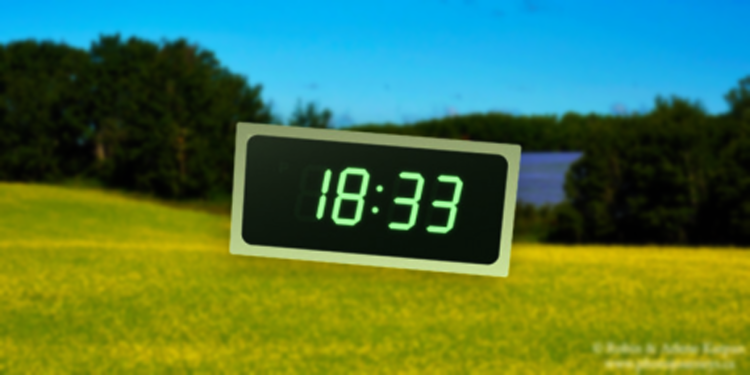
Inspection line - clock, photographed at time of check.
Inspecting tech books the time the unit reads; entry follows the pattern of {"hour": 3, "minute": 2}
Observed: {"hour": 18, "minute": 33}
